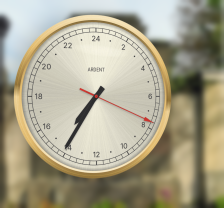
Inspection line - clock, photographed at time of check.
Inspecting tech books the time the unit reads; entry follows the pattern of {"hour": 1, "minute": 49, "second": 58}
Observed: {"hour": 14, "minute": 35, "second": 19}
